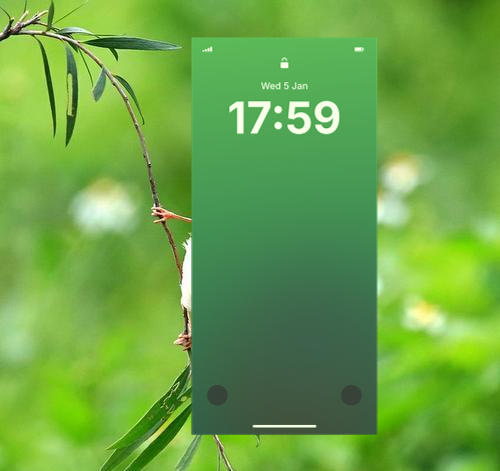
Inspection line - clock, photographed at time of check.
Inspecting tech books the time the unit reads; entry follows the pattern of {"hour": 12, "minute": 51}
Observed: {"hour": 17, "minute": 59}
